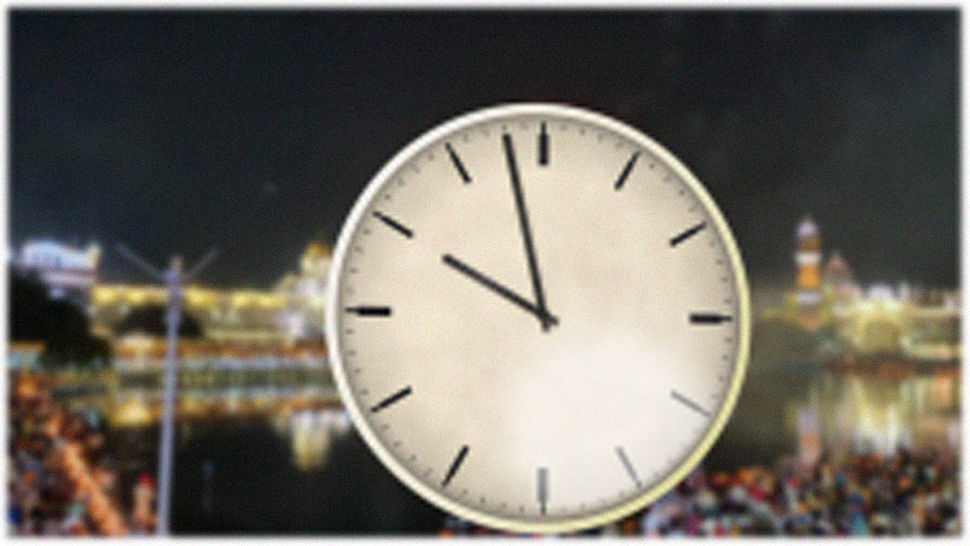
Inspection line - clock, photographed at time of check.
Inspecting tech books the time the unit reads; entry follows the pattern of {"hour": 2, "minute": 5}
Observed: {"hour": 9, "minute": 58}
